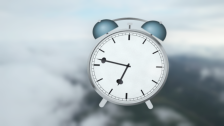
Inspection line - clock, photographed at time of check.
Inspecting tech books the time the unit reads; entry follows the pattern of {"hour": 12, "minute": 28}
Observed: {"hour": 6, "minute": 47}
